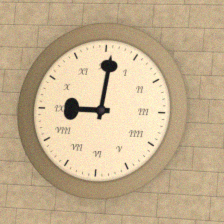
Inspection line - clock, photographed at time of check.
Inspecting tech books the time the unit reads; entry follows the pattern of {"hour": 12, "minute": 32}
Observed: {"hour": 9, "minute": 1}
